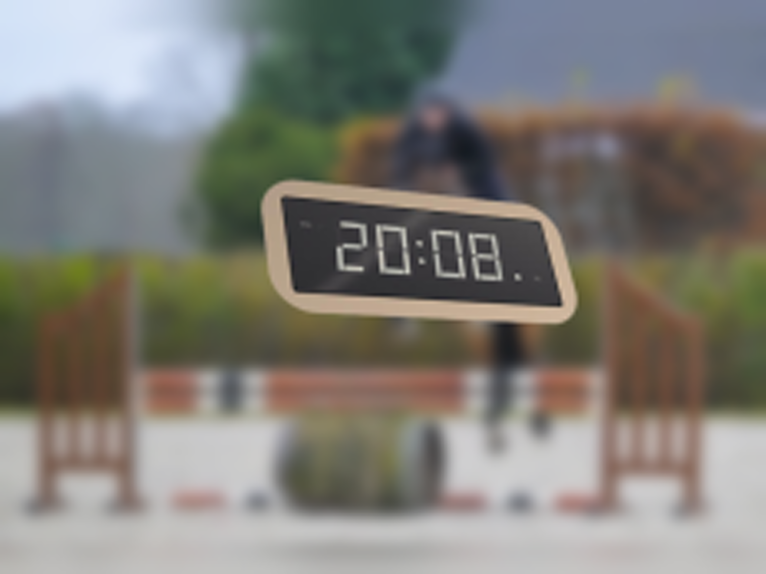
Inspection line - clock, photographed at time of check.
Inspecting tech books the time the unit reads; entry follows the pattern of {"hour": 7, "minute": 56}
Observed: {"hour": 20, "minute": 8}
